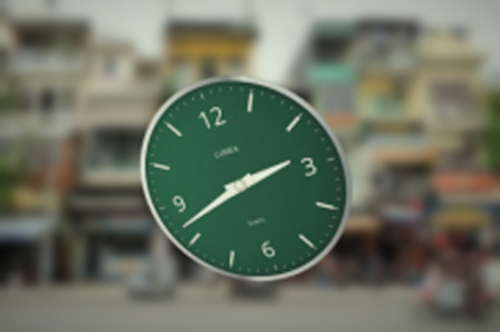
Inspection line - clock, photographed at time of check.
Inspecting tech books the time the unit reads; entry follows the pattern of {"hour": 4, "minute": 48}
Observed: {"hour": 2, "minute": 42}
